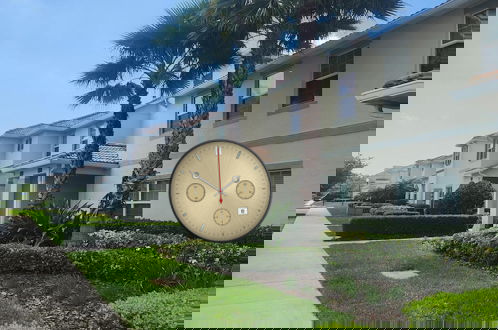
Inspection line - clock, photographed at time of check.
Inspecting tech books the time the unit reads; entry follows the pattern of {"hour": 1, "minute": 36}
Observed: {"hour": 1, "minute": 51}
